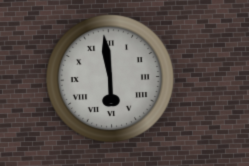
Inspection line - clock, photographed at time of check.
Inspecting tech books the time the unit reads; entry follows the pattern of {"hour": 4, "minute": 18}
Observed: {"hour": 5, "minute": 59}
